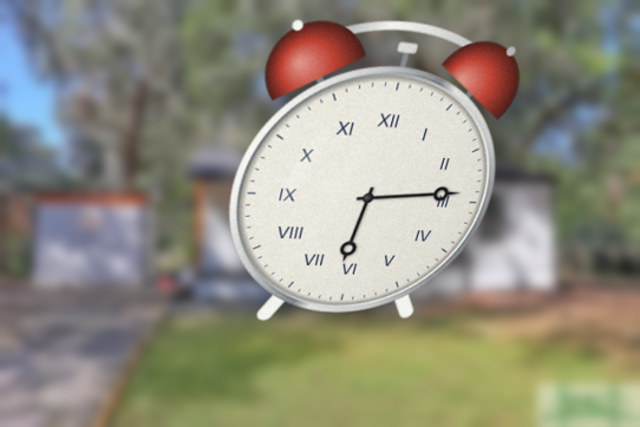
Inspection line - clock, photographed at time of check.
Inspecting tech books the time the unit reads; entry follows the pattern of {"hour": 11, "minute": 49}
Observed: {"hour": 6, "minute": 14}
